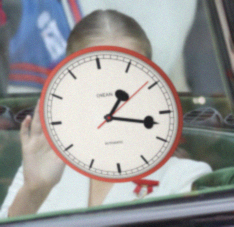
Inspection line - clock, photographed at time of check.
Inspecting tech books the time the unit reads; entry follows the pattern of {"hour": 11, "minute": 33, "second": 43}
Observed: {"hour": 1, "minute": 17, "second": 9}
